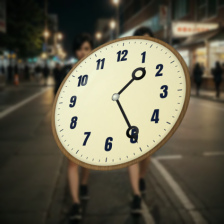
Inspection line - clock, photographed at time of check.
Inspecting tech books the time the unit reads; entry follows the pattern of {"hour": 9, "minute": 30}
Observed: {"hour": 1, "minute": 25}
